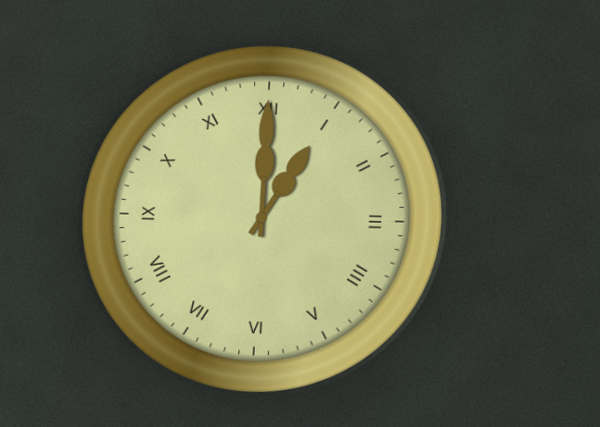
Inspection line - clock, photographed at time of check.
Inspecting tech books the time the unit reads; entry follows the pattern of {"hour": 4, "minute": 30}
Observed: {"hour": 1, "minute": 0}
